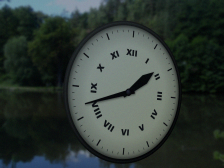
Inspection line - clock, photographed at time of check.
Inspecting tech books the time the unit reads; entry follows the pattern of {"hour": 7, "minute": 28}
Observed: {"hour": 1, "minute": 42}
